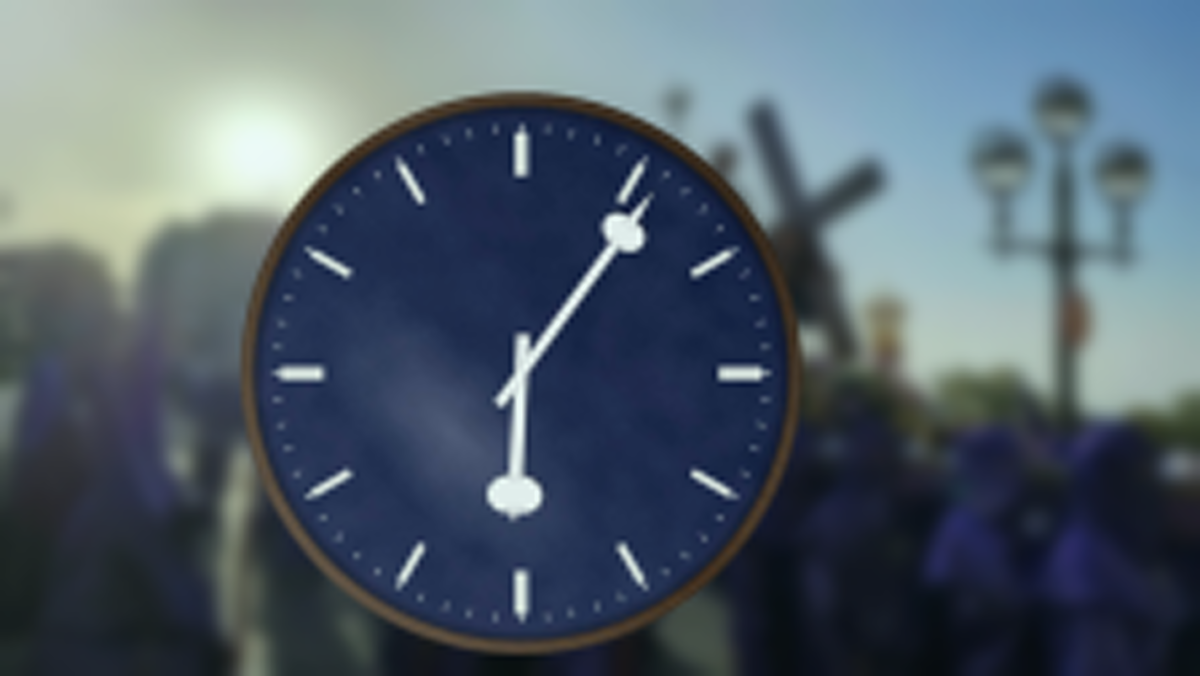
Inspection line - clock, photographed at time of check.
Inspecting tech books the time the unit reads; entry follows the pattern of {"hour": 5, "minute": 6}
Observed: {"hour": 6, "minute": 6}
